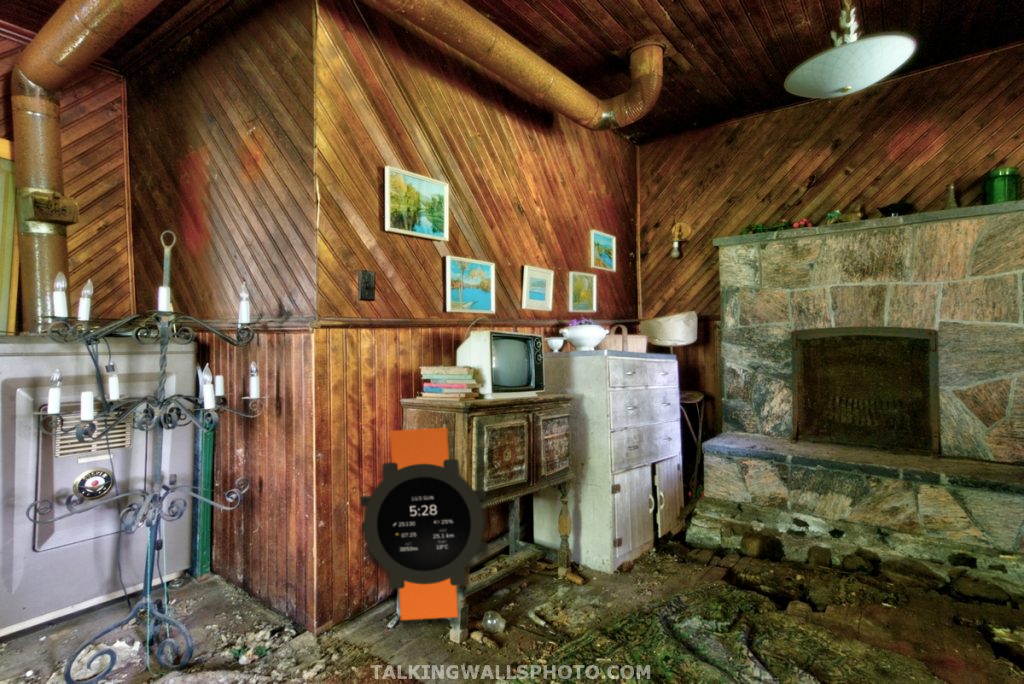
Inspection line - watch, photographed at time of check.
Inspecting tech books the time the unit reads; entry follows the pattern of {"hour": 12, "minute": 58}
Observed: {"hour": 5, "minute": 28}
